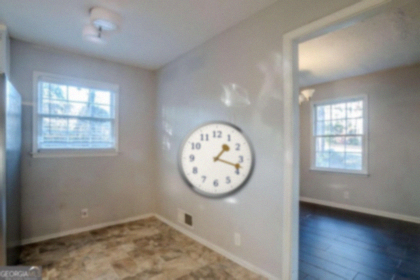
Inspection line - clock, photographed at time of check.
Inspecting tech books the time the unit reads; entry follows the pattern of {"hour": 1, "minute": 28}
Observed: {"hour": 1, "minute": 18}
